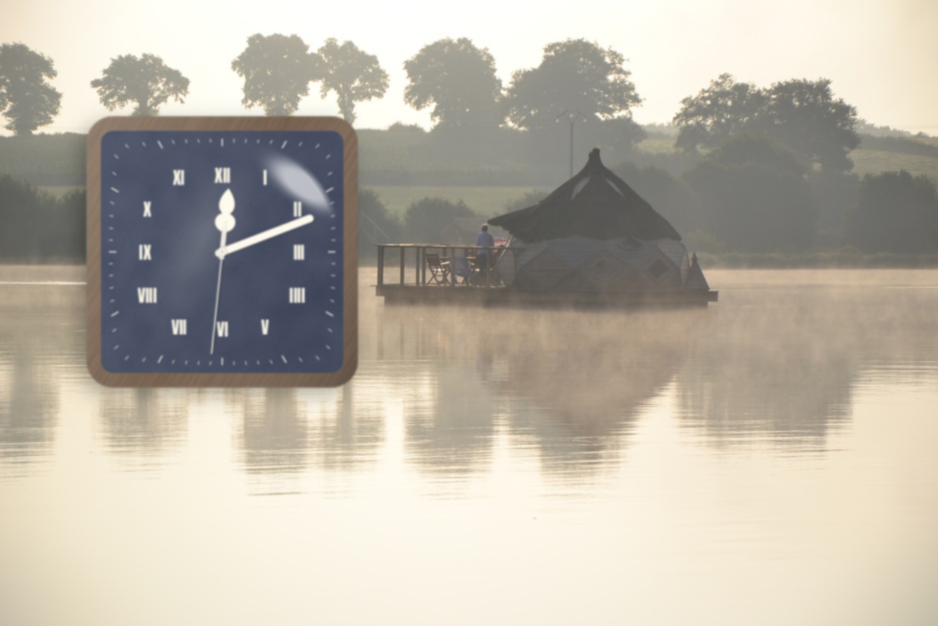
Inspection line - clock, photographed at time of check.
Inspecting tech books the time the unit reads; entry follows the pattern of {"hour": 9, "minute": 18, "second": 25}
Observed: {"hour": 12, "minute": 11, "second": 31}
